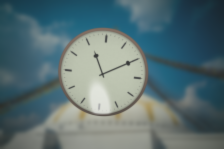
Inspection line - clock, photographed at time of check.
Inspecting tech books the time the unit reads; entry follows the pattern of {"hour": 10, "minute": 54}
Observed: {"hour": 11, "minute": 10}
